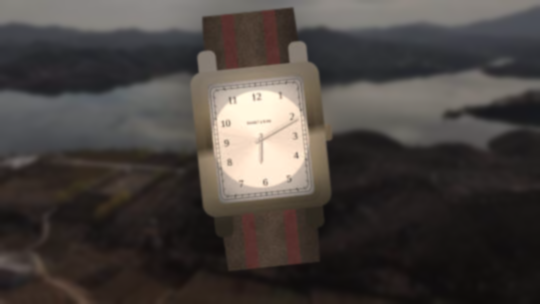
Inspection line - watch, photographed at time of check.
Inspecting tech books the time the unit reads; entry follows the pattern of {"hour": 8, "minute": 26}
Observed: {"hour": 6, "minute": 11}
